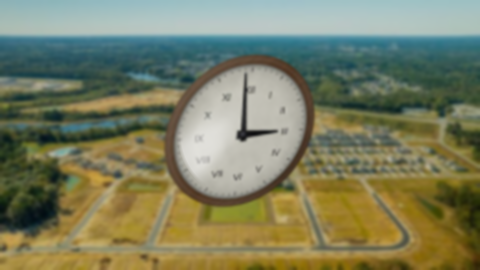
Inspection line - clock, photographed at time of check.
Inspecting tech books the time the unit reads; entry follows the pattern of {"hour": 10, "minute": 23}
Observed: {"hour": 2, "minute": 59}
